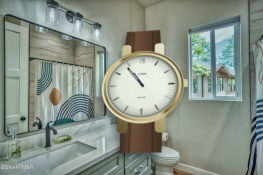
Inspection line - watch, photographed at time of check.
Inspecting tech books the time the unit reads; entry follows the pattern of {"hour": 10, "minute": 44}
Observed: {"hour": 10, "minute": 54}
